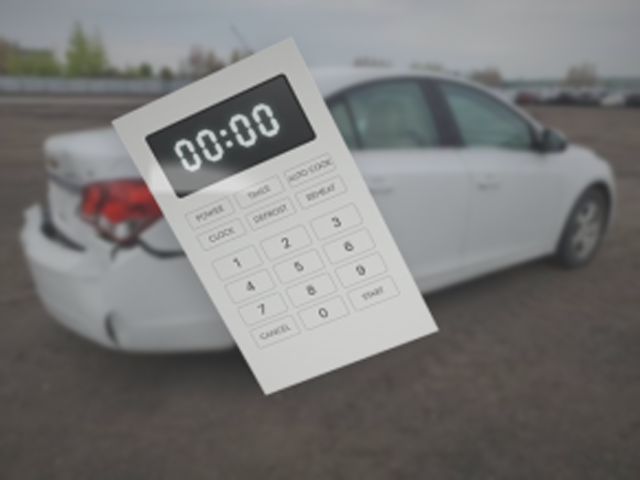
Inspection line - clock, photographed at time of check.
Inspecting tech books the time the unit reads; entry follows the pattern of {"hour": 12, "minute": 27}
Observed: {"hour": 0, "minute": 0}
